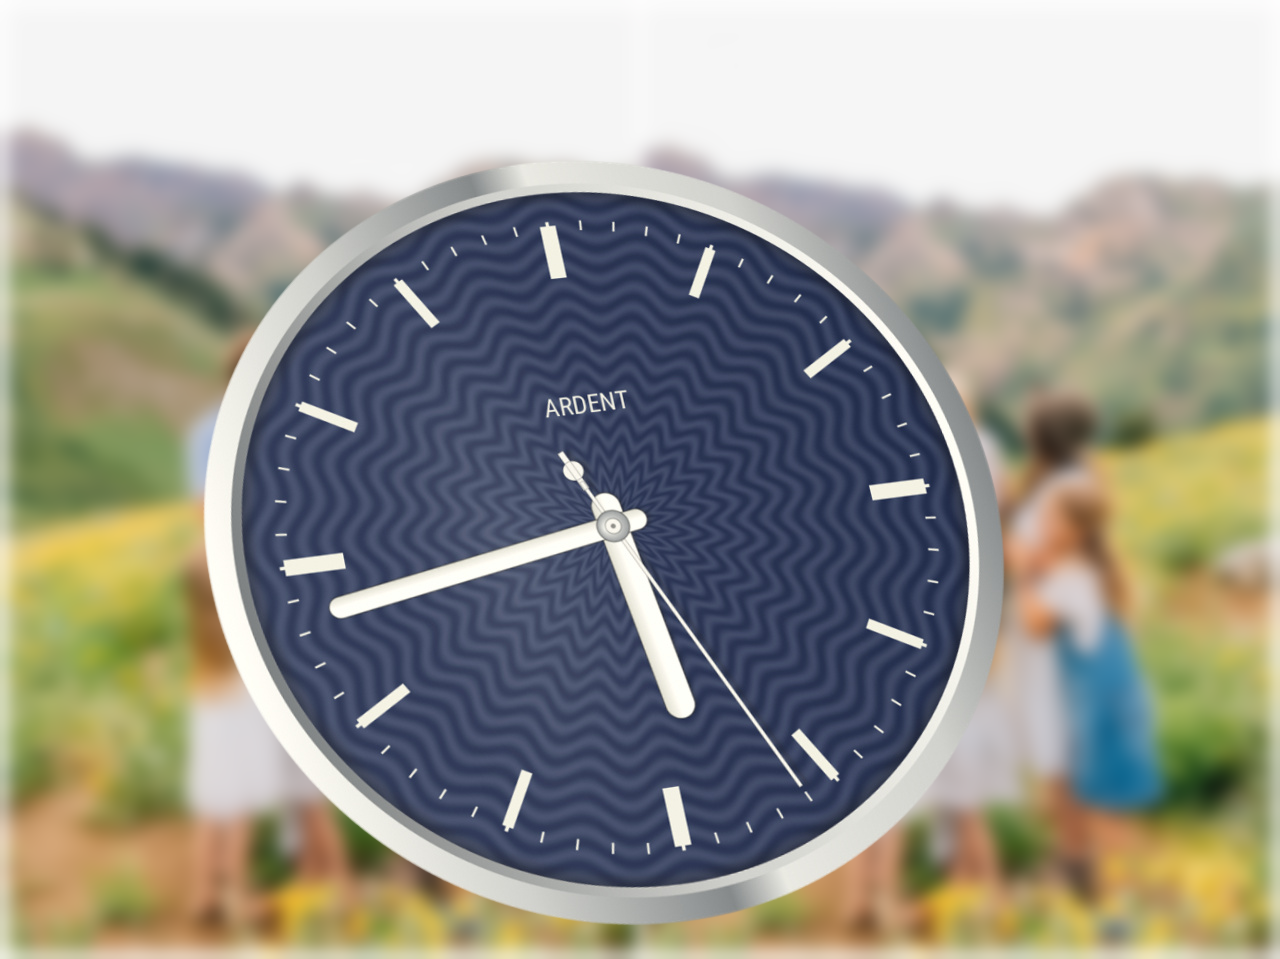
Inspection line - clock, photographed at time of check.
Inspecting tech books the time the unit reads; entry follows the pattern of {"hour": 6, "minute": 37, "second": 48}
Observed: {"hour": 5, "minute": 43, "second": 26}
